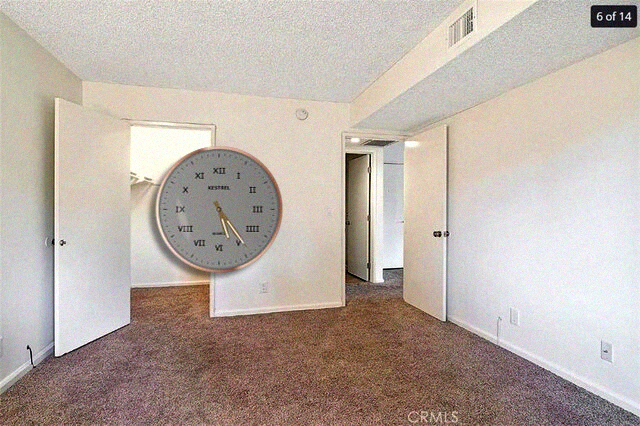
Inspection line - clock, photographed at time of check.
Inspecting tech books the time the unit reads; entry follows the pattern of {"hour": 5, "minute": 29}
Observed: {"hour": 5, "minute": 24}
